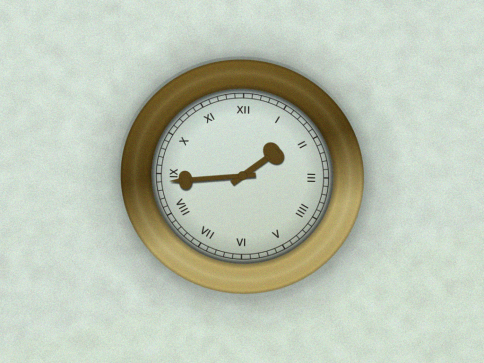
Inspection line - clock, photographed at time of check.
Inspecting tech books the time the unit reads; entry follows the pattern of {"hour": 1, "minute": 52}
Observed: {"hour": 1, "minute": 44}
